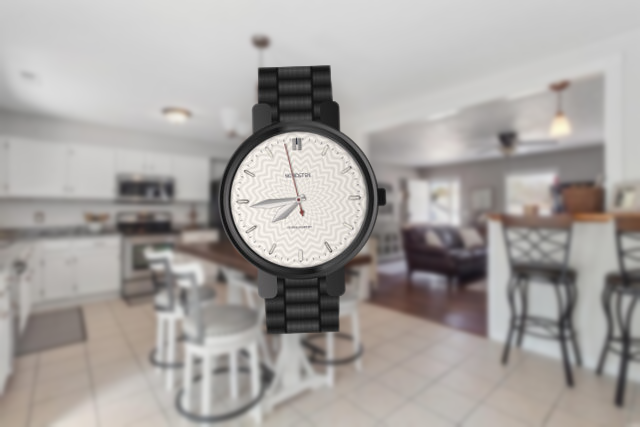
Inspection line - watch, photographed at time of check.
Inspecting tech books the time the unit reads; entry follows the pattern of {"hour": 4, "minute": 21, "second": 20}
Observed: {"hour": 7, "minute": 43, "second": 58}
